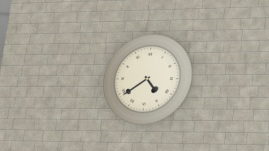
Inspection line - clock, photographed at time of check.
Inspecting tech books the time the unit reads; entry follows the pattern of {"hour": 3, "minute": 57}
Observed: {"hour": 4, "minute": 39}
